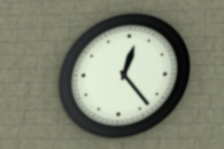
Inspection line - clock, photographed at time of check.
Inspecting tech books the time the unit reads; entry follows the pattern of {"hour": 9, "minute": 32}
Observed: {"hour": 12, "minute": 23}
